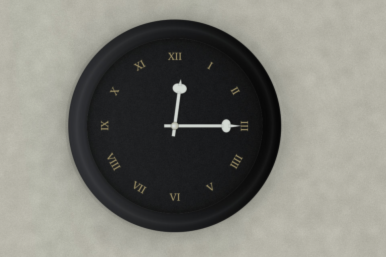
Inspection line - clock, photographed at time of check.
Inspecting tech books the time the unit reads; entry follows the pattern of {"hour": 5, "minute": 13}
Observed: {"hour": 12, "minute": 15}
